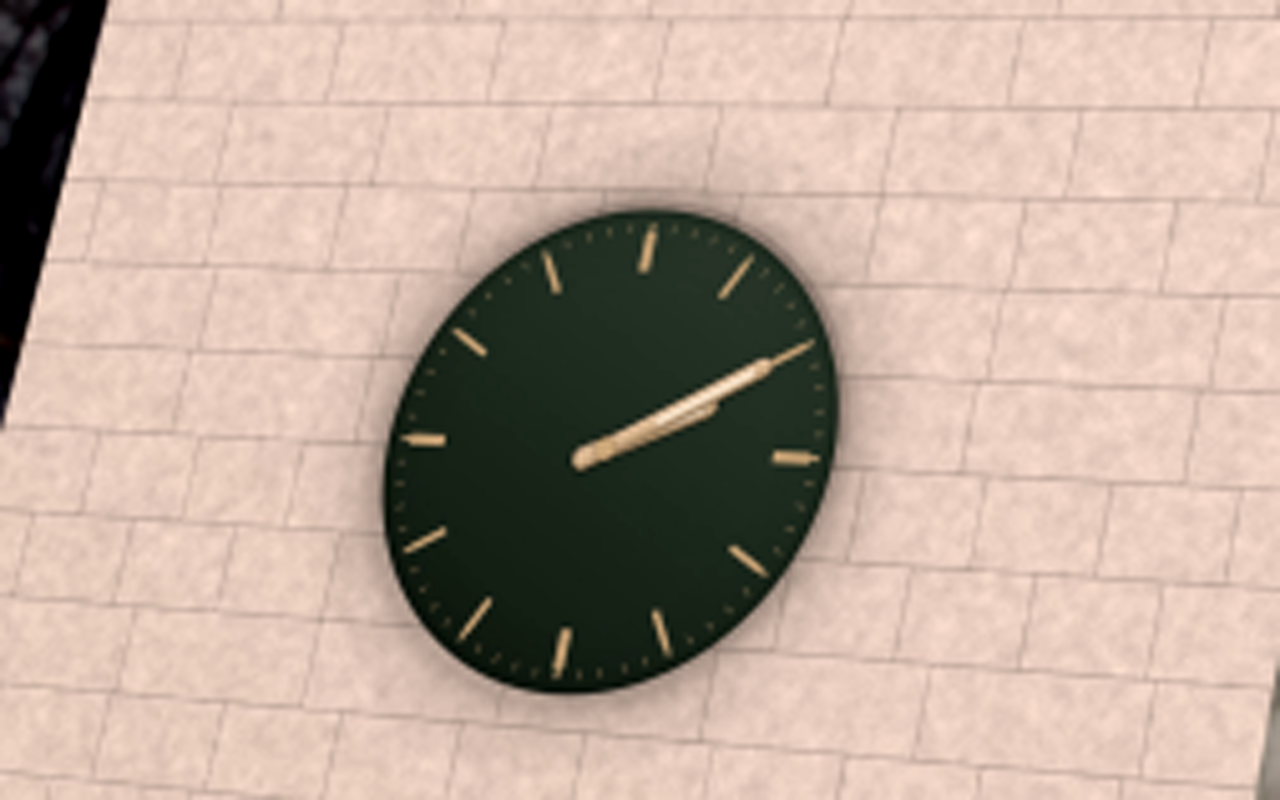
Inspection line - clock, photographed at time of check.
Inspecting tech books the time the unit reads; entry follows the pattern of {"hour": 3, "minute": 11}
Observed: {"hour": 2, "minute": 10}
